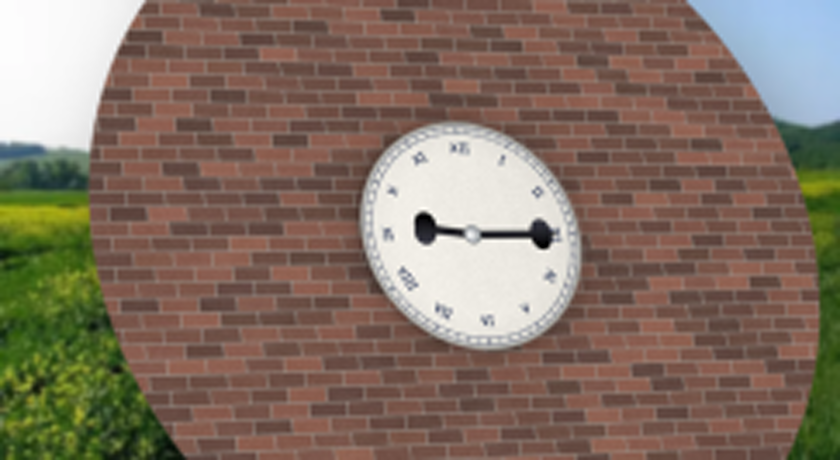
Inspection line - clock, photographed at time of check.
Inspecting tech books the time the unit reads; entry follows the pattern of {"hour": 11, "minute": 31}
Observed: {"hour": 9, "minute": 15}
